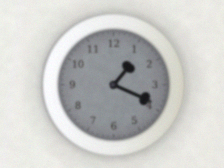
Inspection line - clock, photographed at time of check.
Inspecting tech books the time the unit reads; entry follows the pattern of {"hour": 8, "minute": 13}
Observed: {"hour": 1, "minute": 19}
